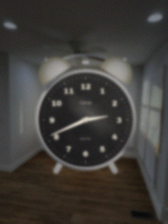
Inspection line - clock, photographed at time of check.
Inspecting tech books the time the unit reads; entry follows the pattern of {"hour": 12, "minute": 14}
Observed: {"hour": 2, "minute": 41}
